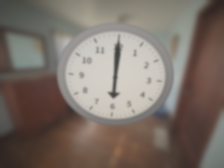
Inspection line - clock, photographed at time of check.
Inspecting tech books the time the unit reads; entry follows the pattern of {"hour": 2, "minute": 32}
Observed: {"hour": 6, "minute": 0}
